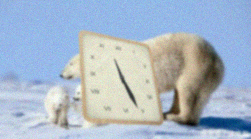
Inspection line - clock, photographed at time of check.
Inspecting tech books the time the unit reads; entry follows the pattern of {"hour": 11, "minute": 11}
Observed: {"hour": 11, "minute": 26}
